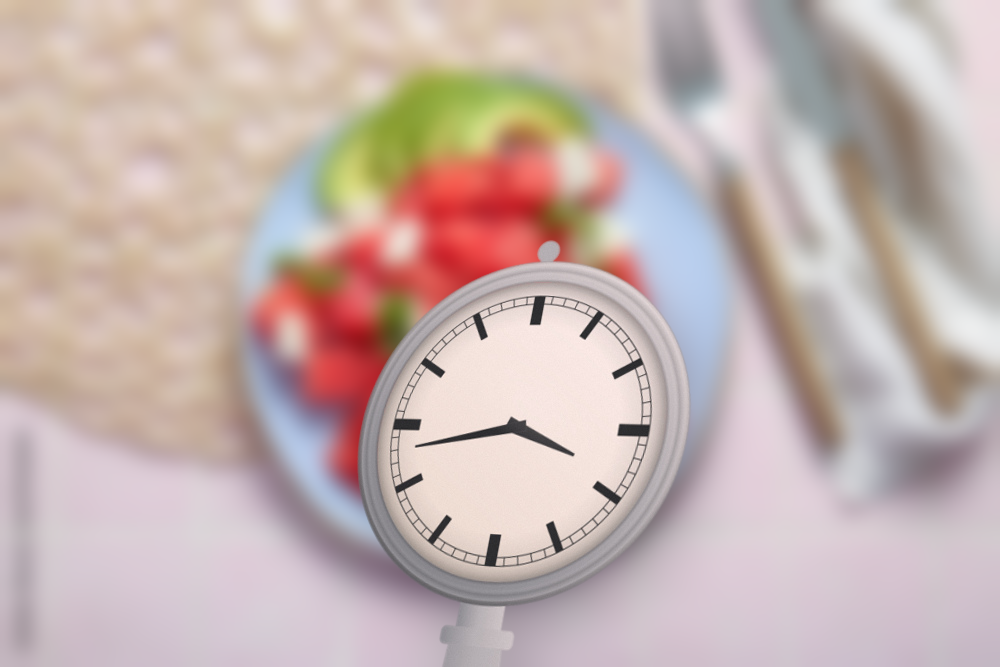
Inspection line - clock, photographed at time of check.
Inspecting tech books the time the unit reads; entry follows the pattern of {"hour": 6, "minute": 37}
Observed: {"hour": 3, "minute": 43}
